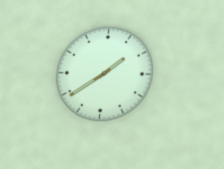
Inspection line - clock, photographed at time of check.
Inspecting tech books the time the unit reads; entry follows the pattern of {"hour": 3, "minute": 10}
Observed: {"hour": 1, "minute": 39}
